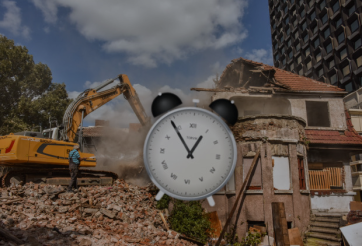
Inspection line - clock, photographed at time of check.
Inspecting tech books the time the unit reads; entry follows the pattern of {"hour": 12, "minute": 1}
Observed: {"hour": 12, "minute": 54}
